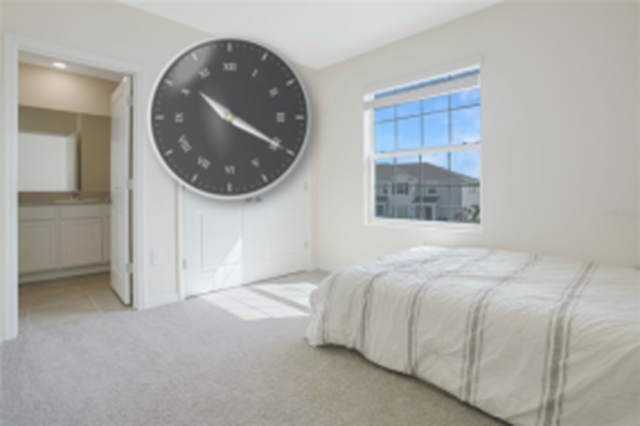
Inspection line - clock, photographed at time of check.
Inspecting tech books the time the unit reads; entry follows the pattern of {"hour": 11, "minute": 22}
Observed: {"hour": 10, "minute": 20}
